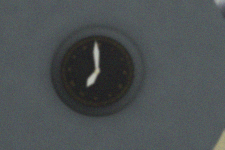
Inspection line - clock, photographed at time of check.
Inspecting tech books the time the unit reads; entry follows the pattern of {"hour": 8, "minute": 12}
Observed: {"hour": 6, "minute": 59}
